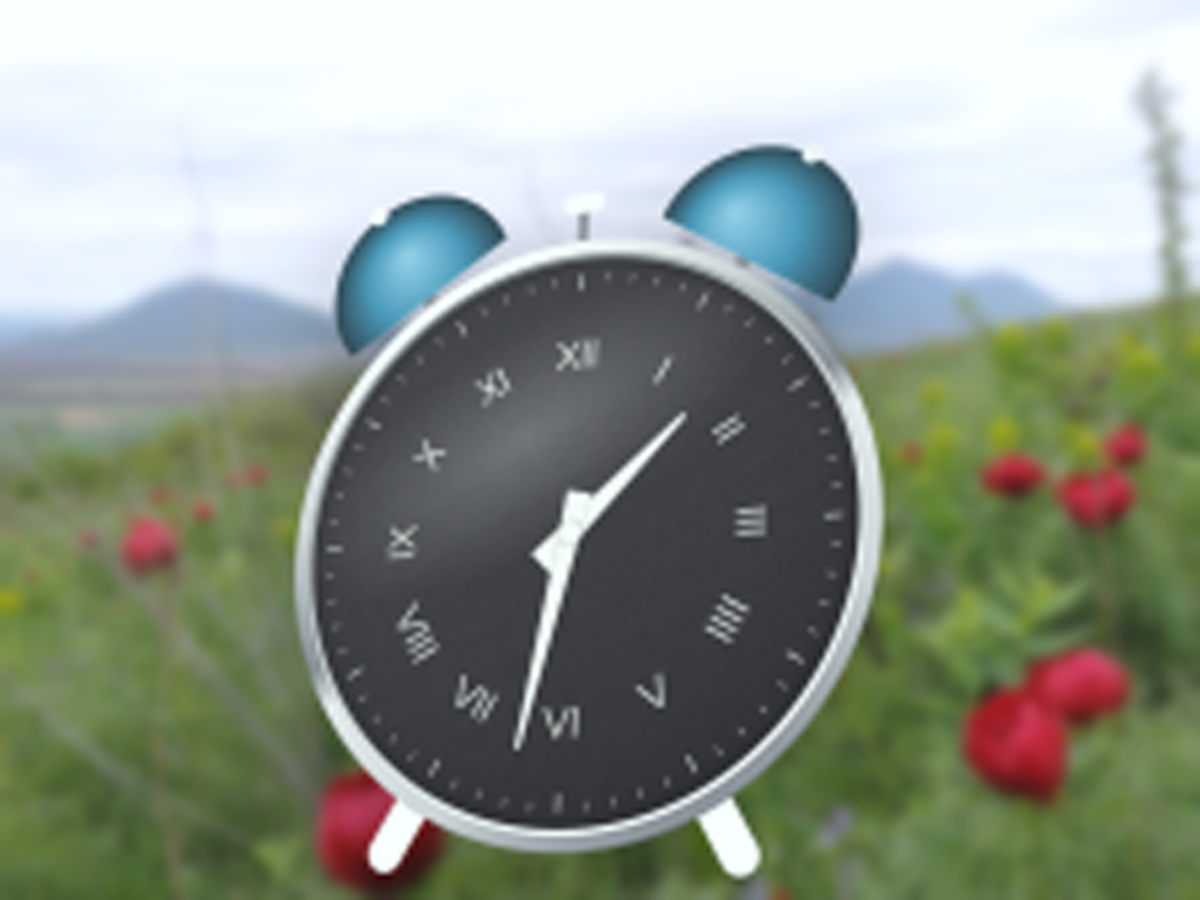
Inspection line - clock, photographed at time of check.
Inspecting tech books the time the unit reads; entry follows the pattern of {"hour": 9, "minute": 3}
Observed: {"hour": 1, "minute": 32}
